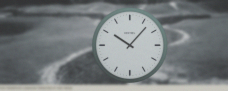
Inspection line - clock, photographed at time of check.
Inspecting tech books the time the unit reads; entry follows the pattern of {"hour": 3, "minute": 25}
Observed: {"hour": 10, "minute": 7}
